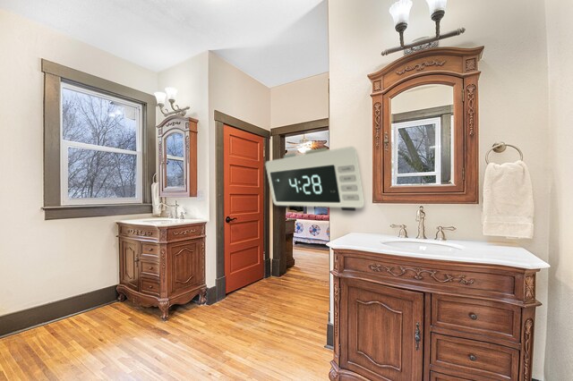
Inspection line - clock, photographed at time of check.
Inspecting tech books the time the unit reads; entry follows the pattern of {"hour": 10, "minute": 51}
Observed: {"hour": 4, "minute": 28}
